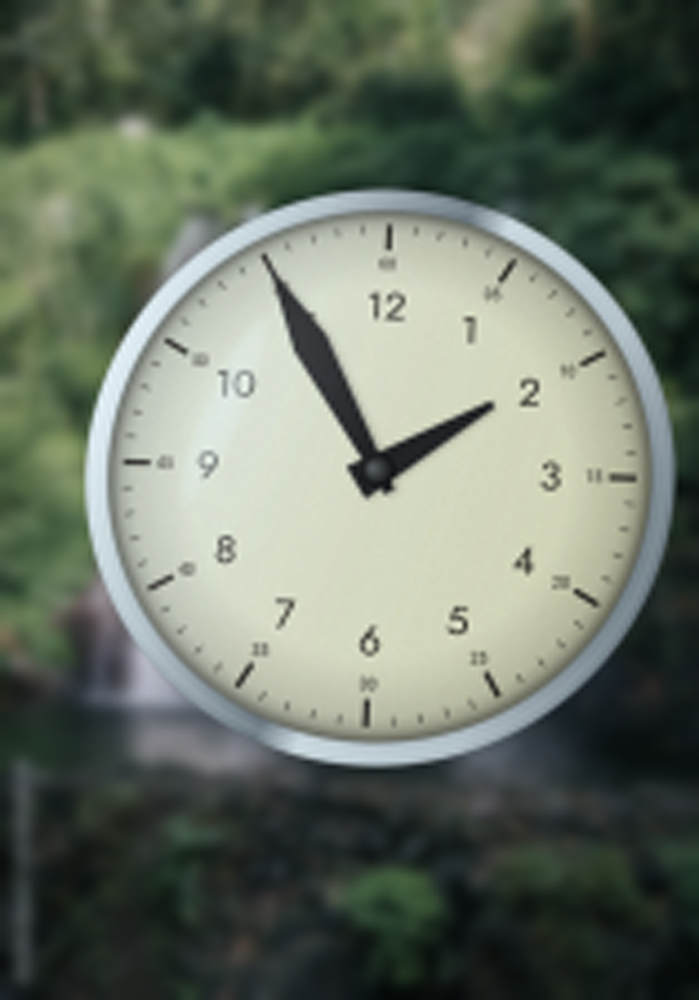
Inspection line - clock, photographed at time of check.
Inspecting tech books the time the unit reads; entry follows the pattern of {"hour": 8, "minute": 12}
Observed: {"hour": 1, "minute": 55}
